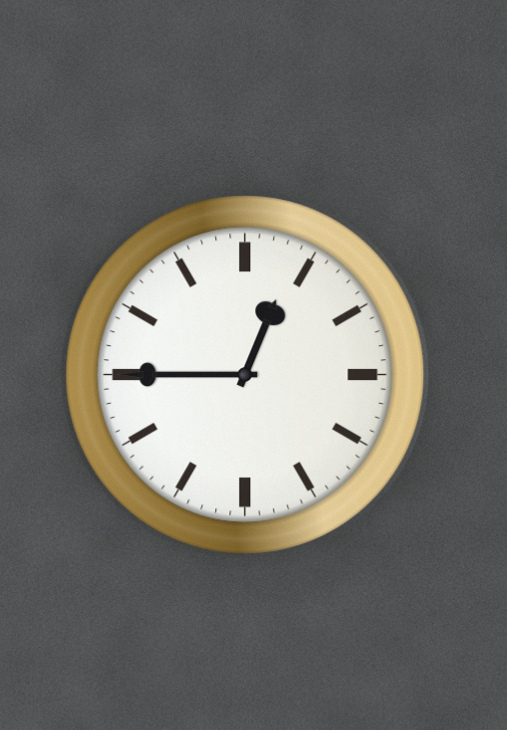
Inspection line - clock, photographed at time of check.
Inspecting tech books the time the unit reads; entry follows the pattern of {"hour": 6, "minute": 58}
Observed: {"hour": 12, "minute": 45}
